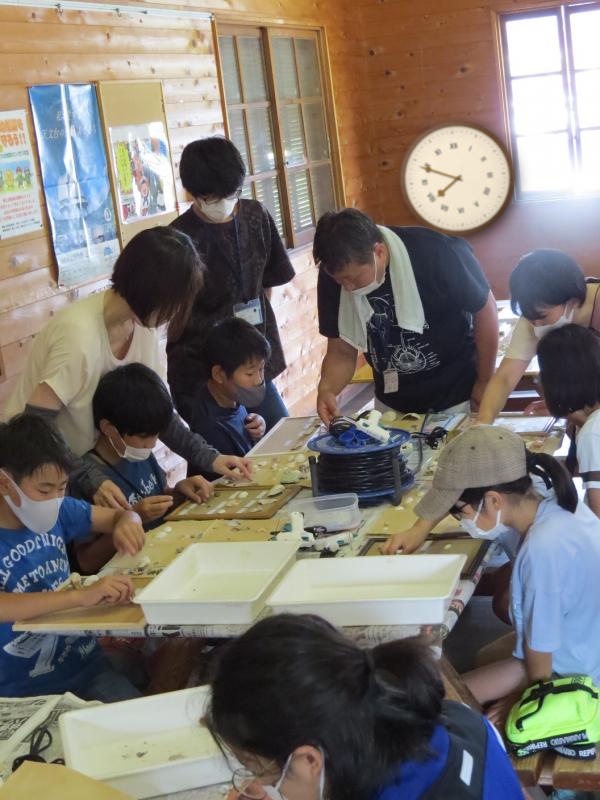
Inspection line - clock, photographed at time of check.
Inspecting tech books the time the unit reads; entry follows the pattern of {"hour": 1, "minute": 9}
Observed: {"hour": 7, "minute": 49}
